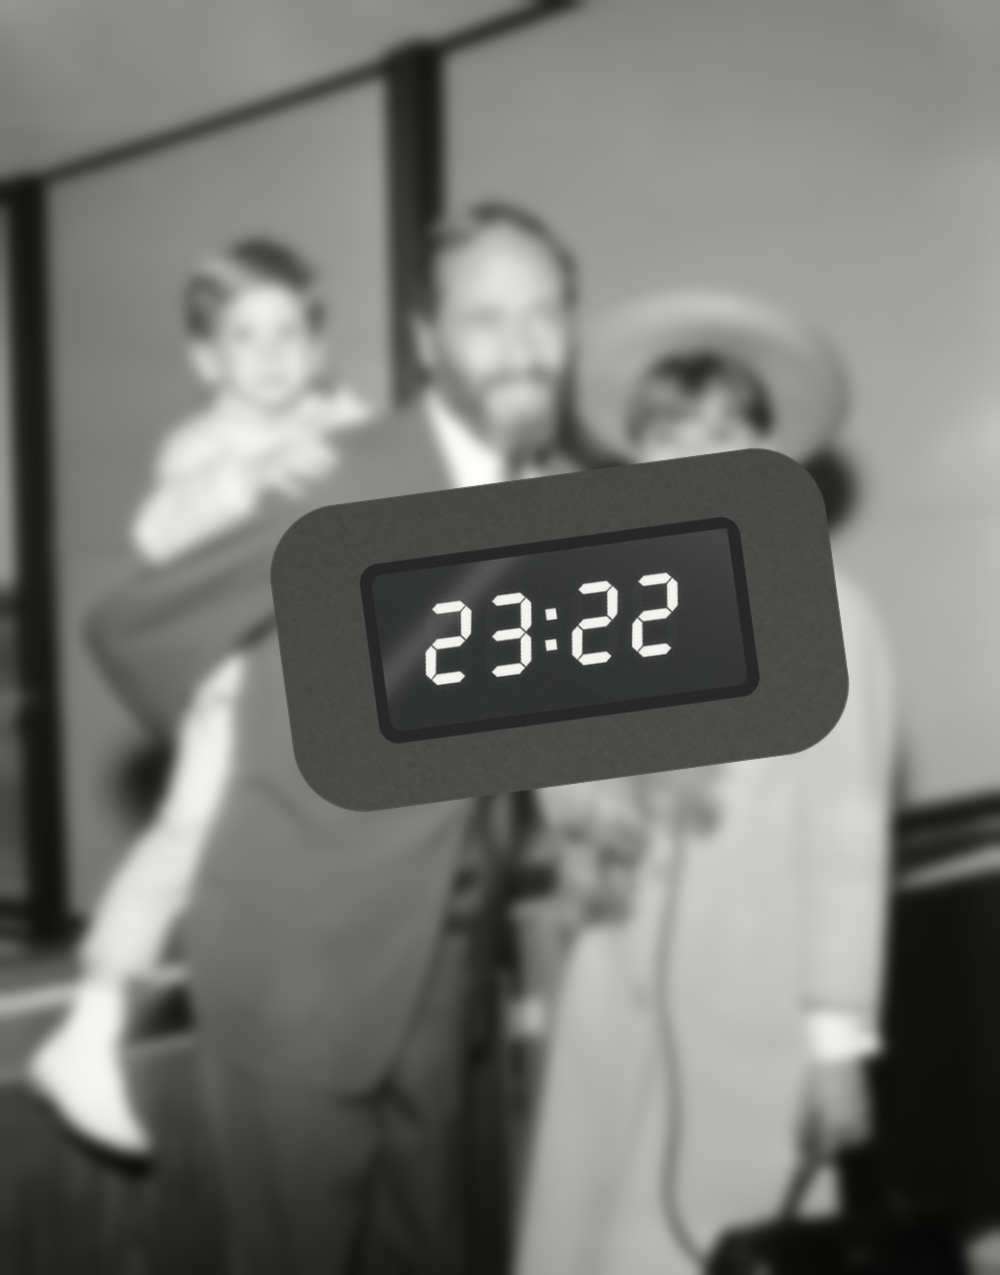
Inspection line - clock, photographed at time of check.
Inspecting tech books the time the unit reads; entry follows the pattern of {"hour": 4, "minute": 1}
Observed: {"hour": 23, "minute": 22}
